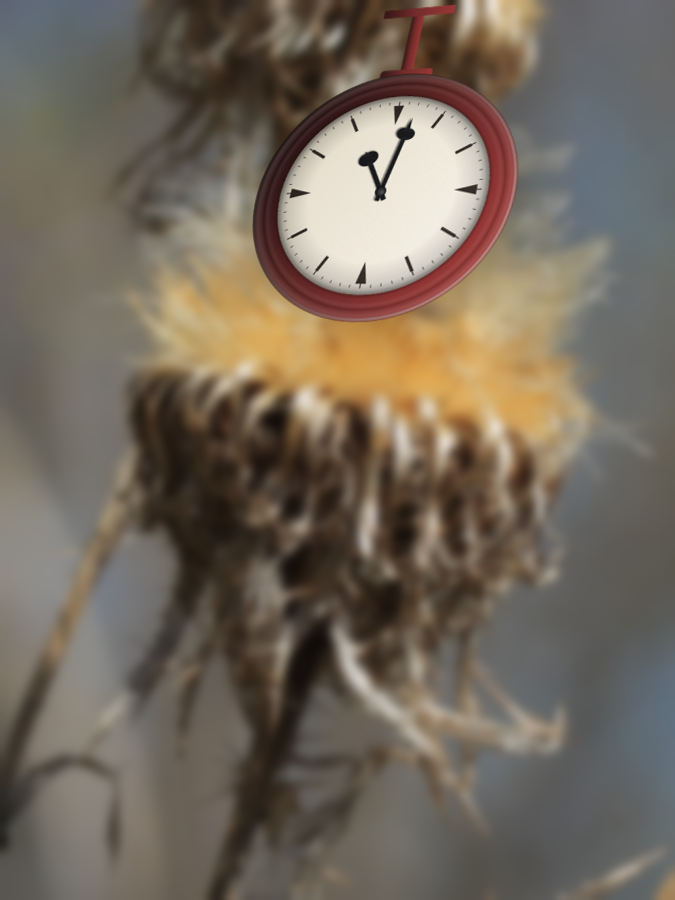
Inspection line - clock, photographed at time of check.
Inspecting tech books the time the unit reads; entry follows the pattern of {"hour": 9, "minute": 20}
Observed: {"hour": 11, "minute": 2}
